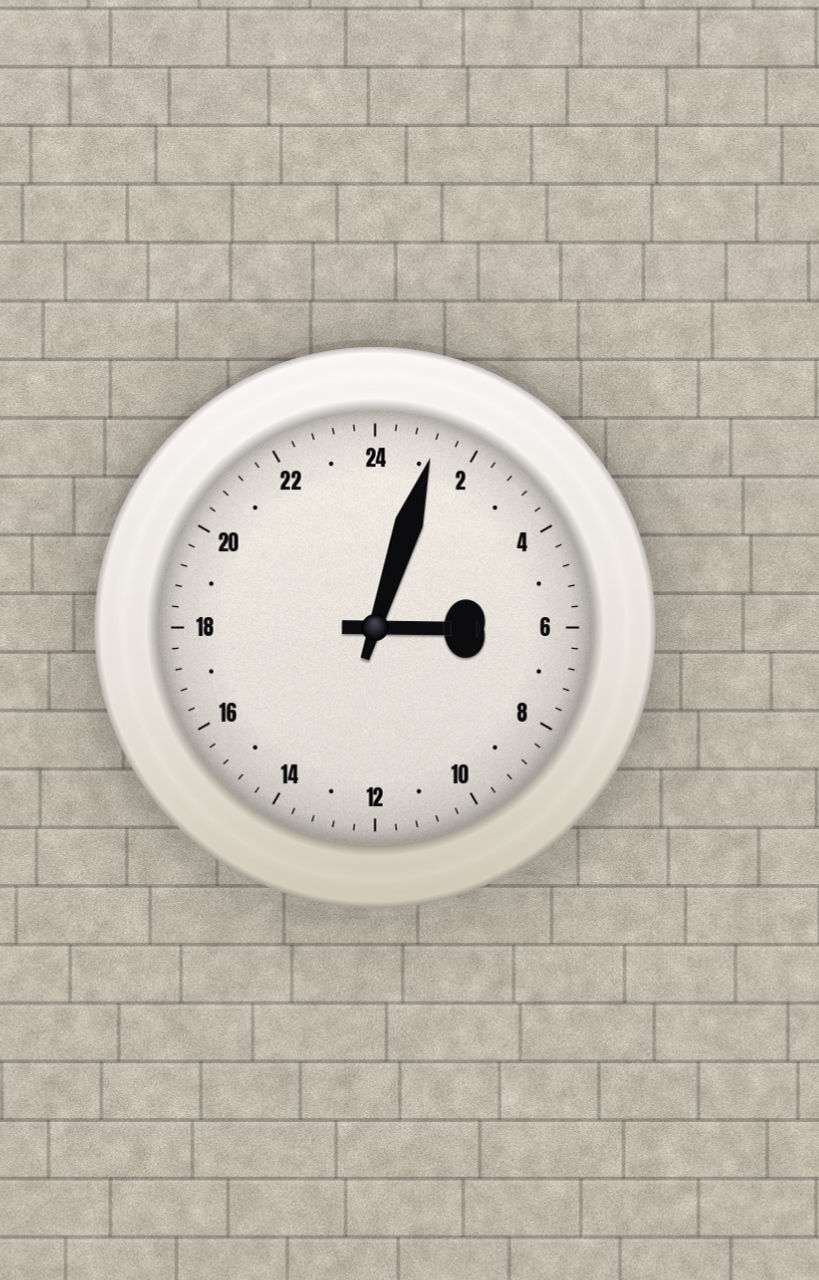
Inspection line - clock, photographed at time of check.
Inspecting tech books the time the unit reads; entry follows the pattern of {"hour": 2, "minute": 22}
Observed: {"hour": 6, "minute": 3}
